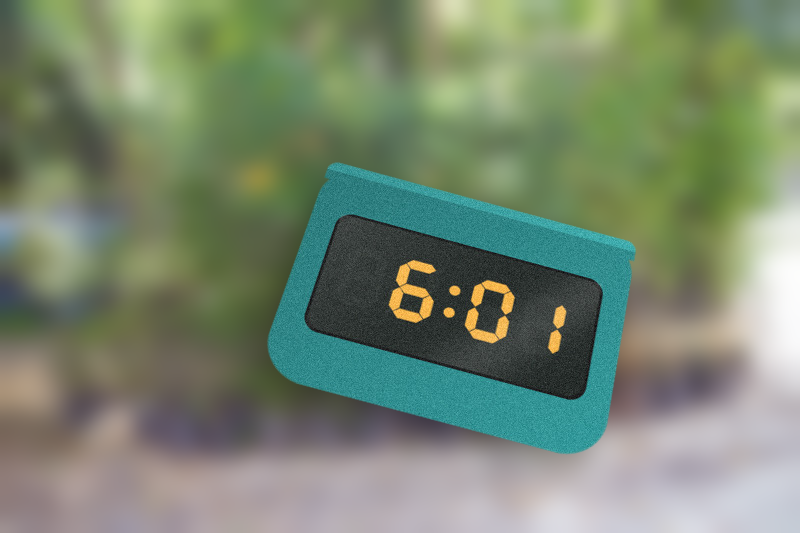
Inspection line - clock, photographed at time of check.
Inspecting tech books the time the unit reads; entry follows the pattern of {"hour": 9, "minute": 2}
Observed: {"hour": 6, "minute": 1}
